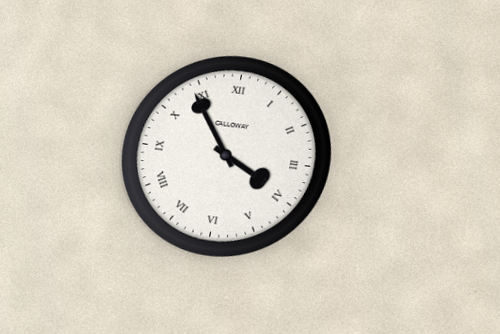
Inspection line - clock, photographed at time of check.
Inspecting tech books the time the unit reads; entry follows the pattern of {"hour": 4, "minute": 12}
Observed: {"hour": 3, "minute": 54}
